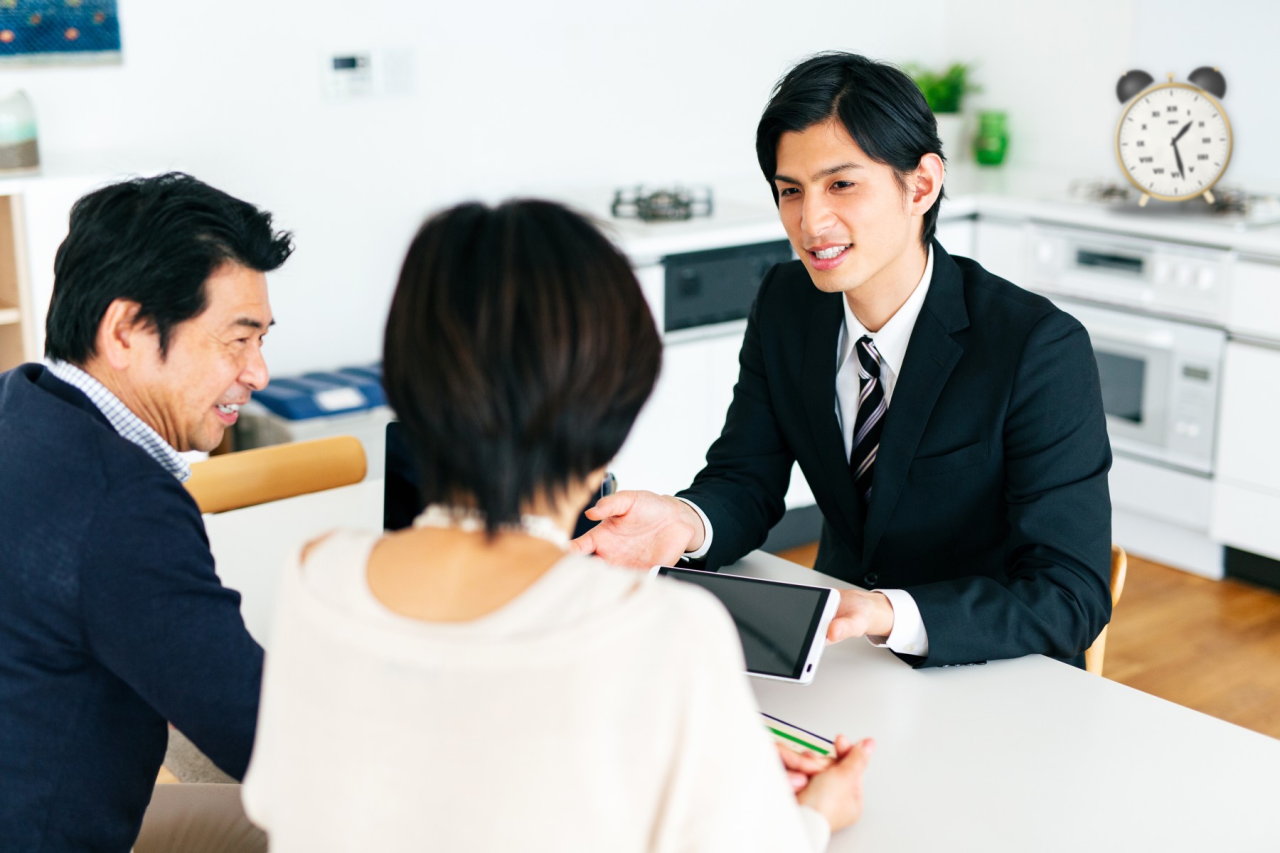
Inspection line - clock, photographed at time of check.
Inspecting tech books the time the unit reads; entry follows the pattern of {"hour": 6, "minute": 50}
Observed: {"hour": 1, "minute": 28}
